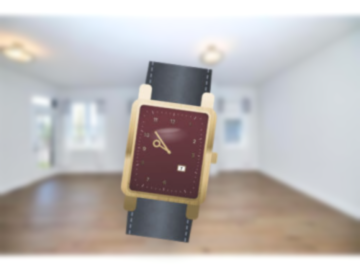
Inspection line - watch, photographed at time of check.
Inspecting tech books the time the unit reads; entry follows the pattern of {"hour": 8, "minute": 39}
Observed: {"hour": 9, "minute": 53}
